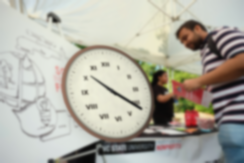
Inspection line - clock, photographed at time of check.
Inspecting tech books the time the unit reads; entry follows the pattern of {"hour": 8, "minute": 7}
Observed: {"hour": 10, "minute": 21}
